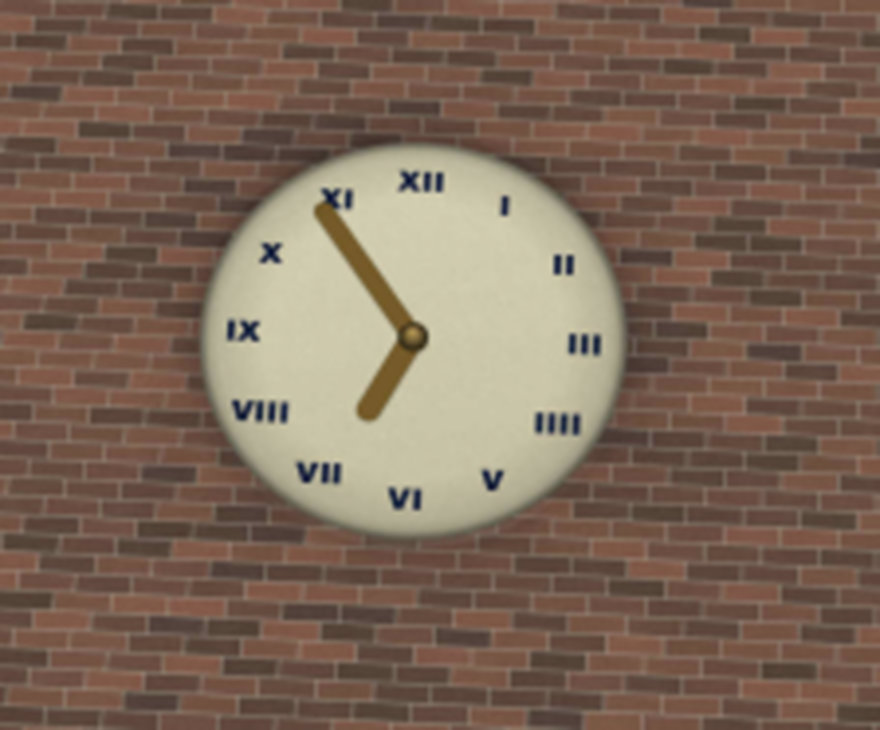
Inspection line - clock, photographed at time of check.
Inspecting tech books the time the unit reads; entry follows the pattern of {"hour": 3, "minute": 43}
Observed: {"hour": 6, "minute": 54}
